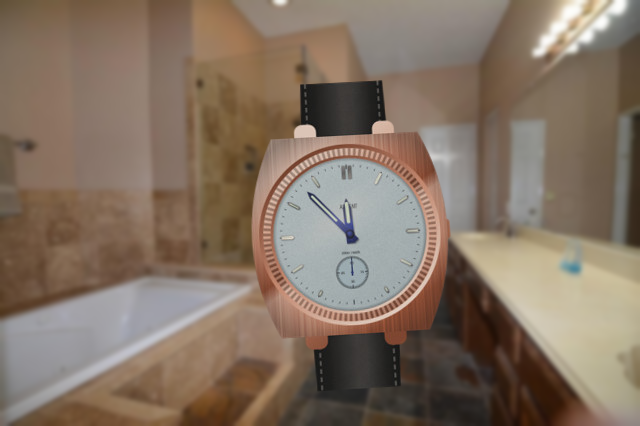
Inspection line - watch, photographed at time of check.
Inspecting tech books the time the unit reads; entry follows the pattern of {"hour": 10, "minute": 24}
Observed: {"hour": 11, "minute": 53}
